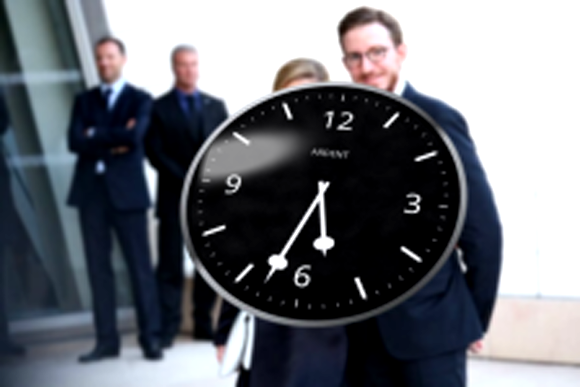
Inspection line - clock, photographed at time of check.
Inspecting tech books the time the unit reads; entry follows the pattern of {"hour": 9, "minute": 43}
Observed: {"hour": 5, "minute": 33}
